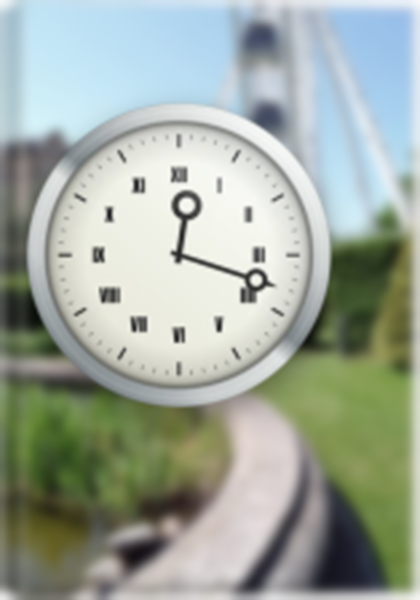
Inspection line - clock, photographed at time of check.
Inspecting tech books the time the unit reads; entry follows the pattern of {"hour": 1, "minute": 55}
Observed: {"hour": 12, "minute": 18}
